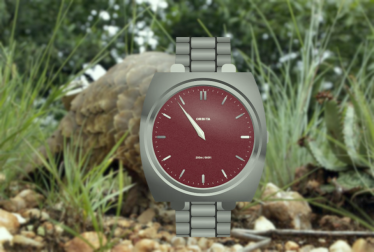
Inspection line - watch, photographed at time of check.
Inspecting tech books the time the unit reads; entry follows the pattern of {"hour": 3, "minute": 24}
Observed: {"hour": 10, "minute": 54}
